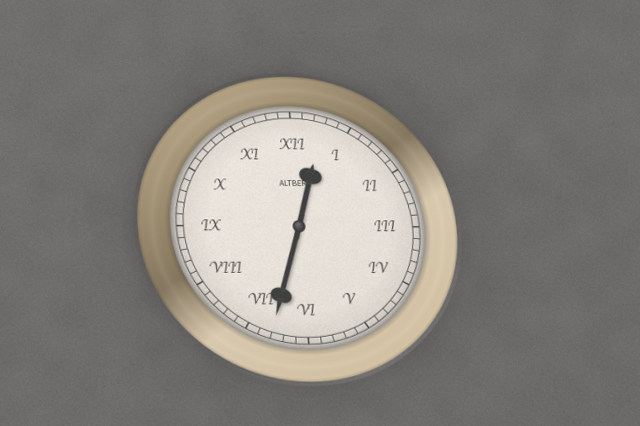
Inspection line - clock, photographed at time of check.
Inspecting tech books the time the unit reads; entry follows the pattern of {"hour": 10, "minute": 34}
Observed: {"hour": 12, "minute": 33}
